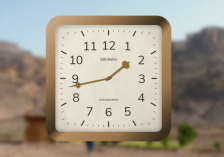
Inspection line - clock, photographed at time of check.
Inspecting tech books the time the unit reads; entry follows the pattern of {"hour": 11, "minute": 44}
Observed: {"hour": 1, "minute": 43}
